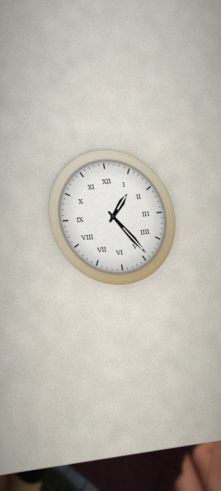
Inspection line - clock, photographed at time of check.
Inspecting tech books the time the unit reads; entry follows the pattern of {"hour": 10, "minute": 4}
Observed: {"hour": 1, "minute": 24}
